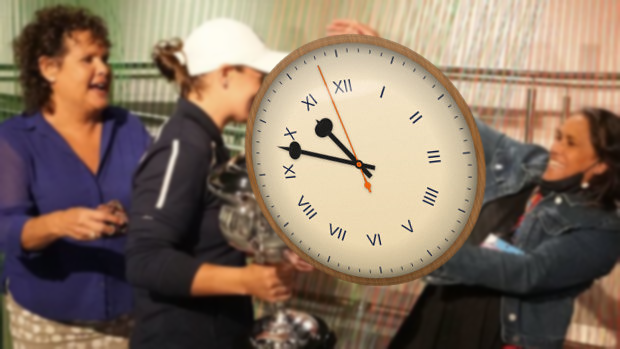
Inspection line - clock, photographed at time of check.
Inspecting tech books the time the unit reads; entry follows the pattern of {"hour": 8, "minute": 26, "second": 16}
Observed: {"hour": 10, "minute": 47, "second": 58}
